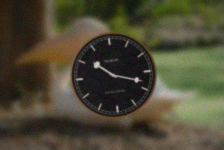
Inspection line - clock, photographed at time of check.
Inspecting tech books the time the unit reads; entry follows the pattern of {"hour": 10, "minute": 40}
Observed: {"hour": 10, "minute": 18}
